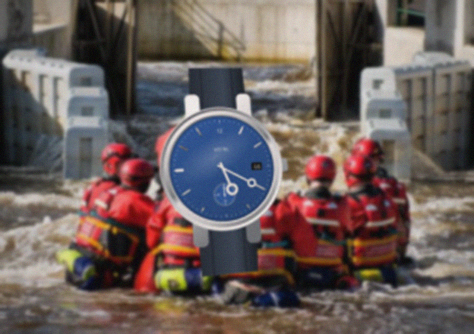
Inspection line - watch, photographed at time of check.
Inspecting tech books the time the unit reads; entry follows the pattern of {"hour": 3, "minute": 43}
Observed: {"hour": 5, "minute": 20}
